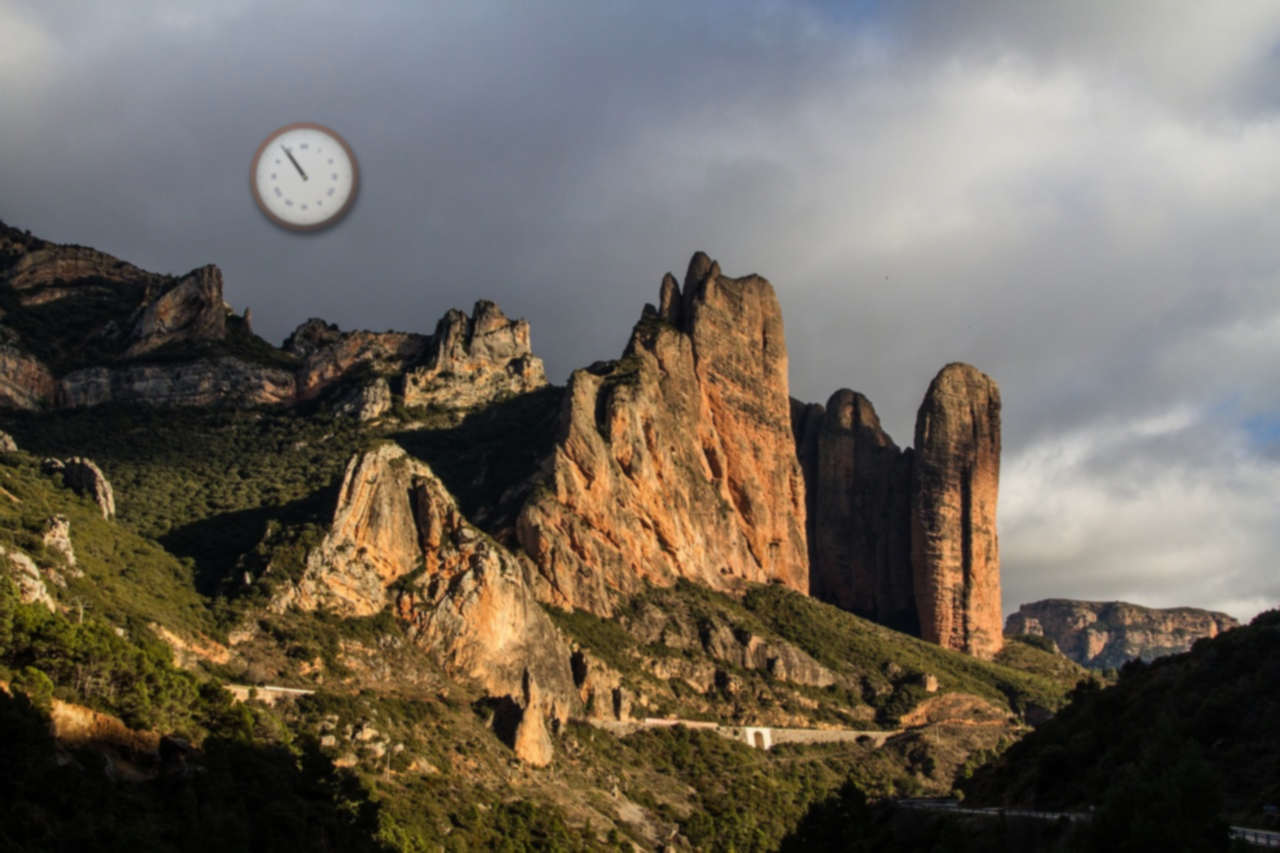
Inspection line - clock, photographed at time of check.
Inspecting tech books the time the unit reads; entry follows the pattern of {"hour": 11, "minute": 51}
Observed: {"hour": 10, "minute": 54}
